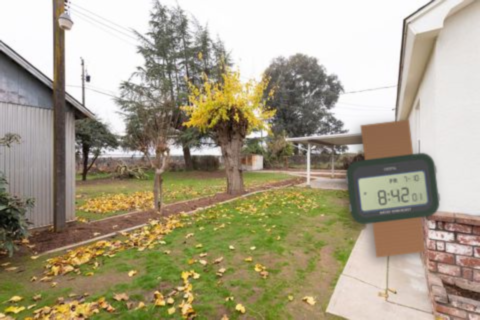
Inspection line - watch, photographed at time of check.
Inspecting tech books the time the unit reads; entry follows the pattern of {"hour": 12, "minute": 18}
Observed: {"hour": 8, "minute": 42}
